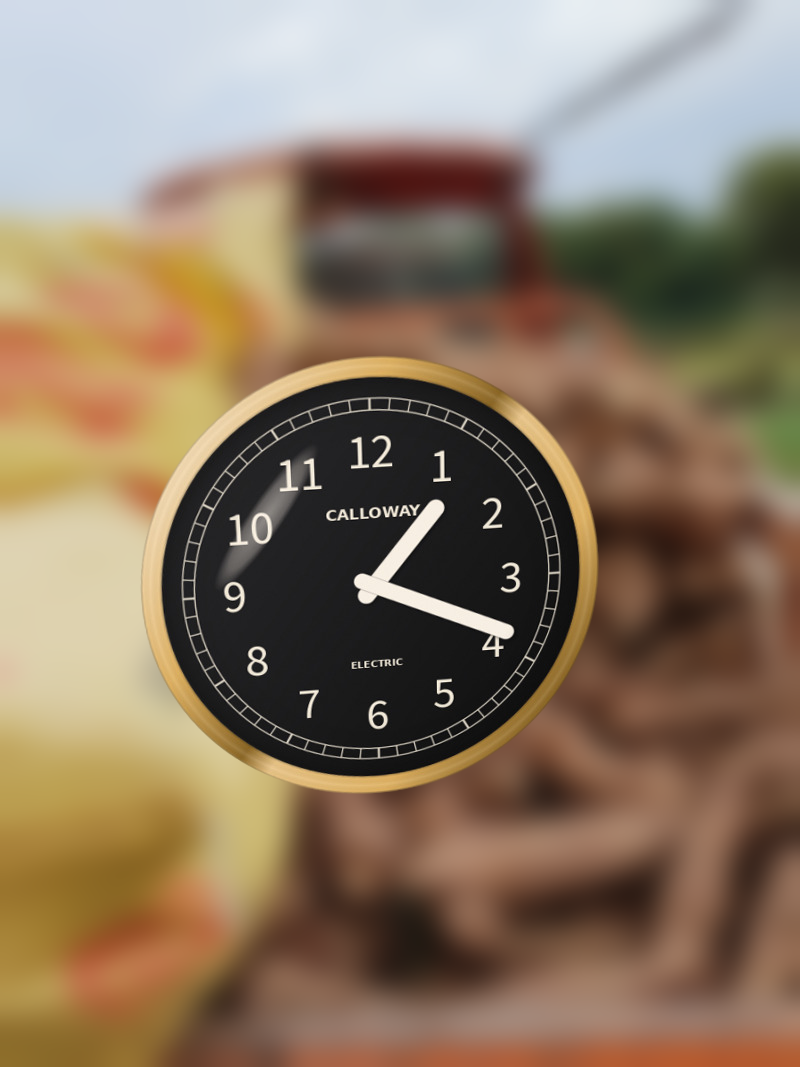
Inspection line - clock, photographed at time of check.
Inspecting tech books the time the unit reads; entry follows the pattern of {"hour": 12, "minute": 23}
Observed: {"hour": 1, "minute": 19}
